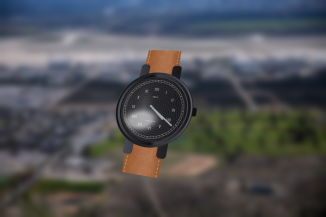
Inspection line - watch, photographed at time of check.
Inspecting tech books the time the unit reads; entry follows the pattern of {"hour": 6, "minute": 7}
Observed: {"hour": 4, "minute": 21}
